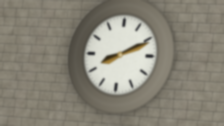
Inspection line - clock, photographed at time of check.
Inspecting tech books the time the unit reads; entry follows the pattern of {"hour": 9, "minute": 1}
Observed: {"hour": 8, "minute": 11}
